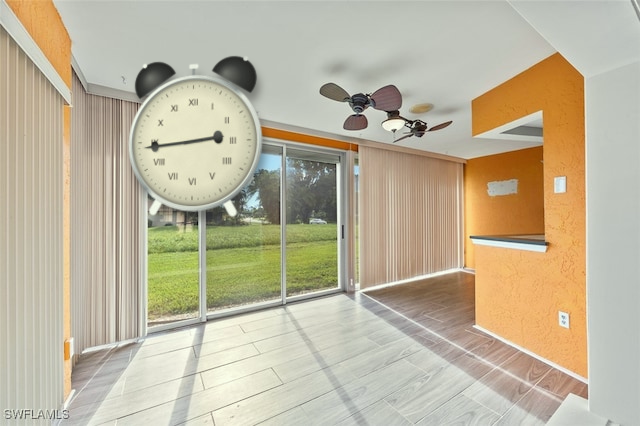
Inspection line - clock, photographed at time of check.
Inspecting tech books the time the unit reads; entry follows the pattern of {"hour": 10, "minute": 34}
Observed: {"hour": 2, "minute": 44}
